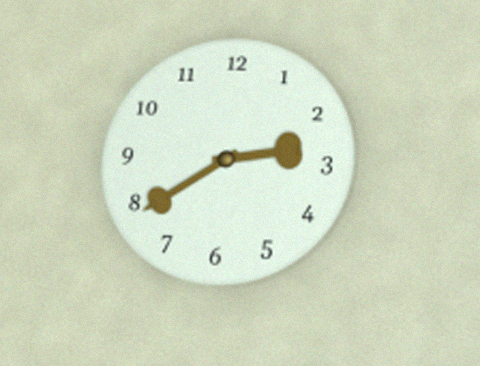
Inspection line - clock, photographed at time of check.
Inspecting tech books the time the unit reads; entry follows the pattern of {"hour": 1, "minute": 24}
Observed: {"hour": 2, "minute": 39}
